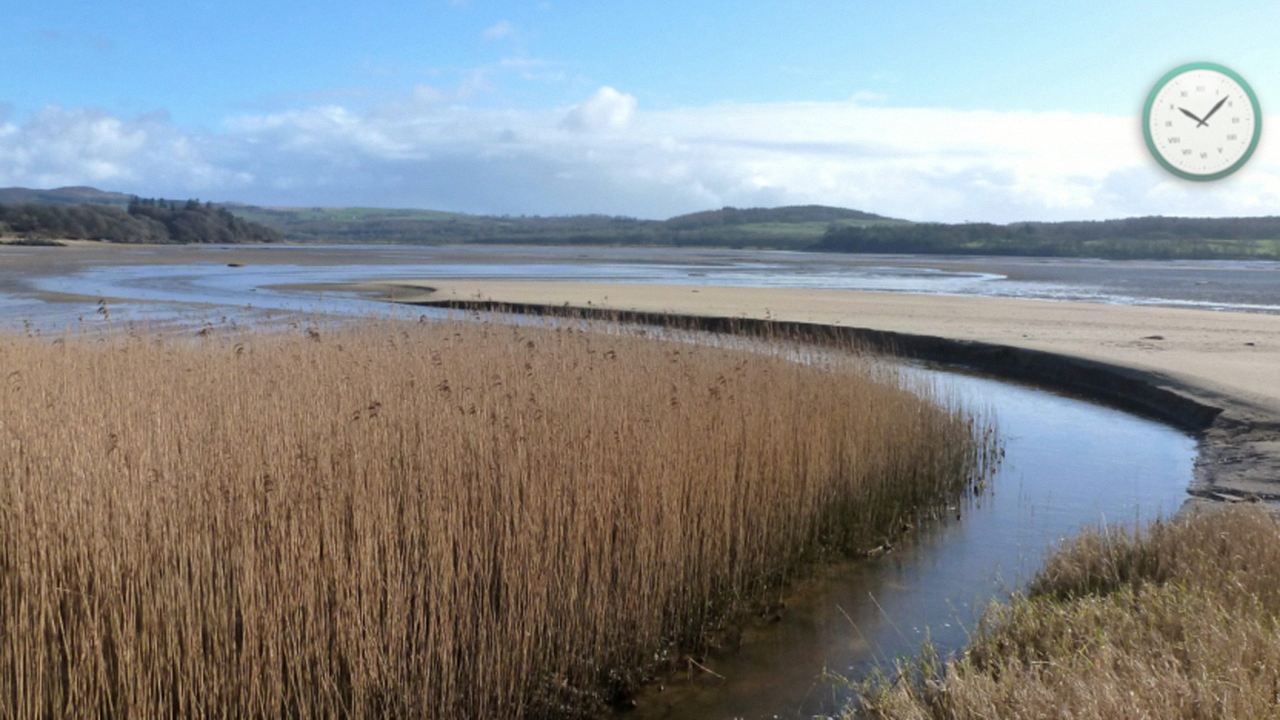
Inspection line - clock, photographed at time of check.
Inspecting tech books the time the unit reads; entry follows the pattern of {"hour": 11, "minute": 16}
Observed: {"hour": 10, "minute": 8}
